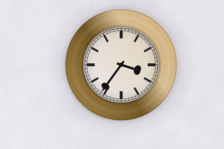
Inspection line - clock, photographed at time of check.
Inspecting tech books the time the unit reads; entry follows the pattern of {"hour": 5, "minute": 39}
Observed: {"hour": 3, "minute": 36}
